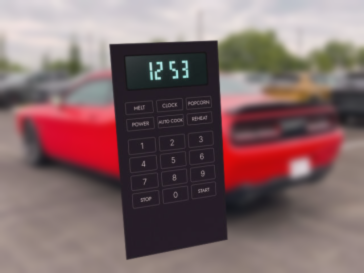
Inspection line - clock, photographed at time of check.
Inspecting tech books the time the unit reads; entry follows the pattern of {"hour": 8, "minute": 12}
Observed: {"hour": 12, "minute": 53}
